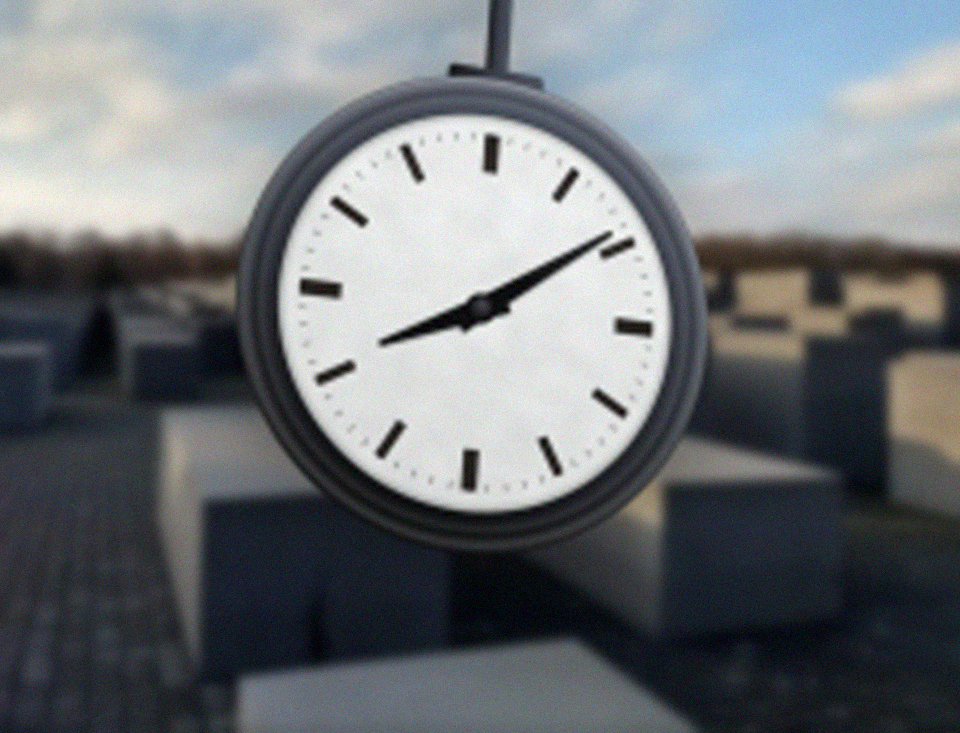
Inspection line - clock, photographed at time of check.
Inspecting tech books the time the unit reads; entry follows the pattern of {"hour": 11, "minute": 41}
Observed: {"hour": 8, "minute": 9}
